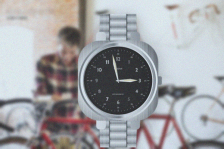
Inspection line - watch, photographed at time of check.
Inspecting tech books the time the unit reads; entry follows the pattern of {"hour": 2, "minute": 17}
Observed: {"hour": 2, "minute": 58}
